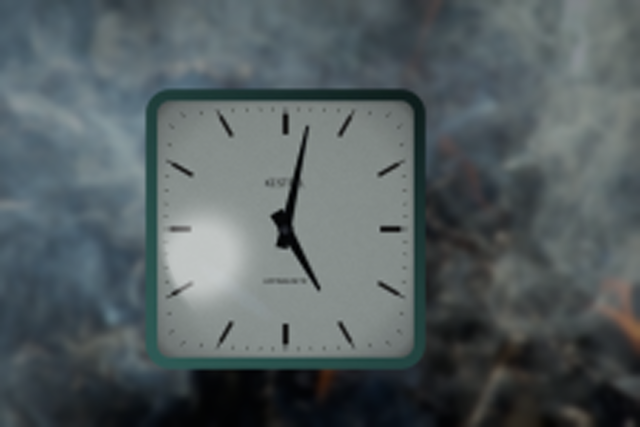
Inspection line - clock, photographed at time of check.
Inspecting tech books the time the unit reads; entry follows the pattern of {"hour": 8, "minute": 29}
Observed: {"hour": 5, "minute": 2}
